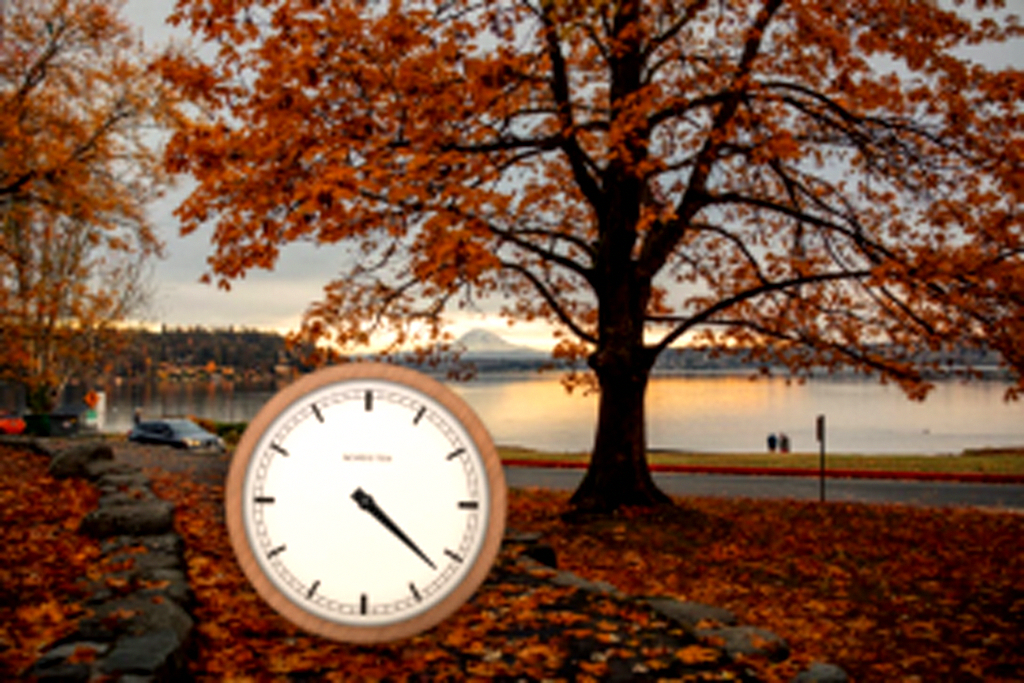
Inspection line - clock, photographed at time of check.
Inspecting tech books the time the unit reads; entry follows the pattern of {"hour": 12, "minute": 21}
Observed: {"hour": 4, "minute": 22}
